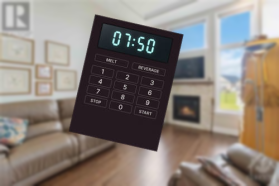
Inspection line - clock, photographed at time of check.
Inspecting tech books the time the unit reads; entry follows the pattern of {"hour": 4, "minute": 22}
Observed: {"hour": 7, "minute": 50}
